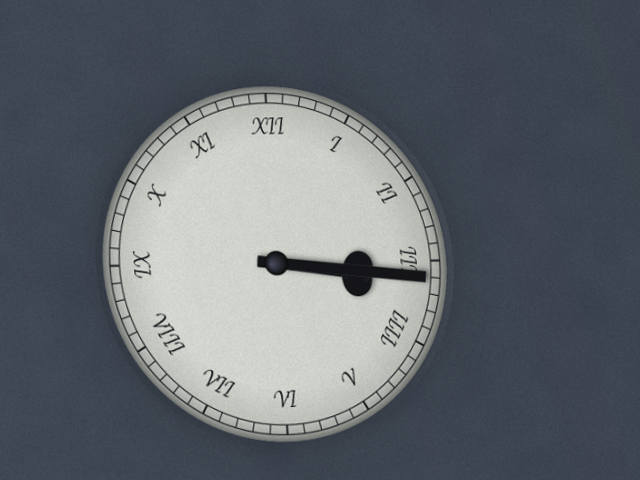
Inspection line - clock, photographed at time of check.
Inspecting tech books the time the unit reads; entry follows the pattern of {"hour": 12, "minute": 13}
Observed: {"hour": 3, "minute": 16}
